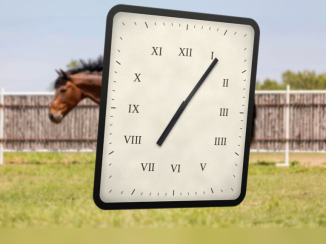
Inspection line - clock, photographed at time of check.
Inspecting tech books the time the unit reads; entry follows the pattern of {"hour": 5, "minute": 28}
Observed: {"hour": 7, "minute": 6}
